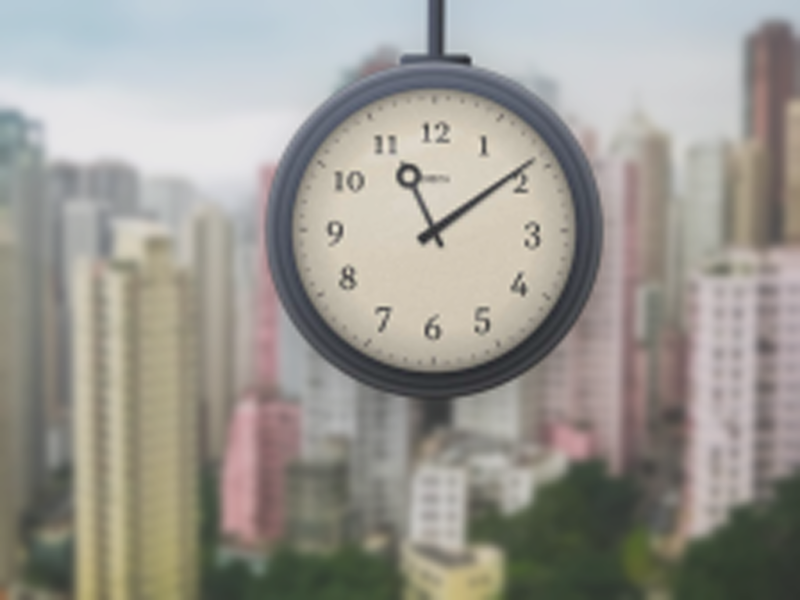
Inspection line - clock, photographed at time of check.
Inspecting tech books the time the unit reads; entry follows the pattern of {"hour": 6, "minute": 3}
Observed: {"hour": 11, "minute": 9}
